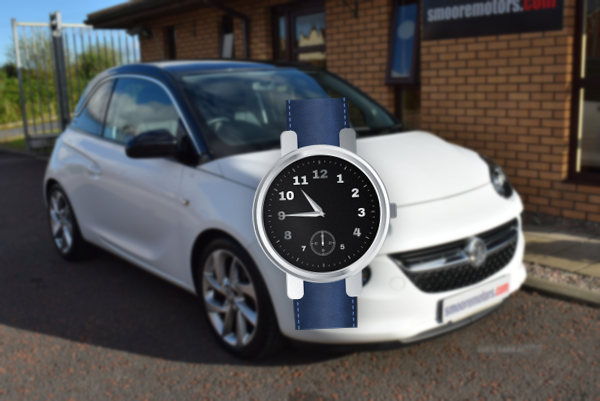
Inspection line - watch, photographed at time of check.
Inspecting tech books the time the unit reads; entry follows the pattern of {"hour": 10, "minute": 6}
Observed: {"hour": 10, "minute": 45}
